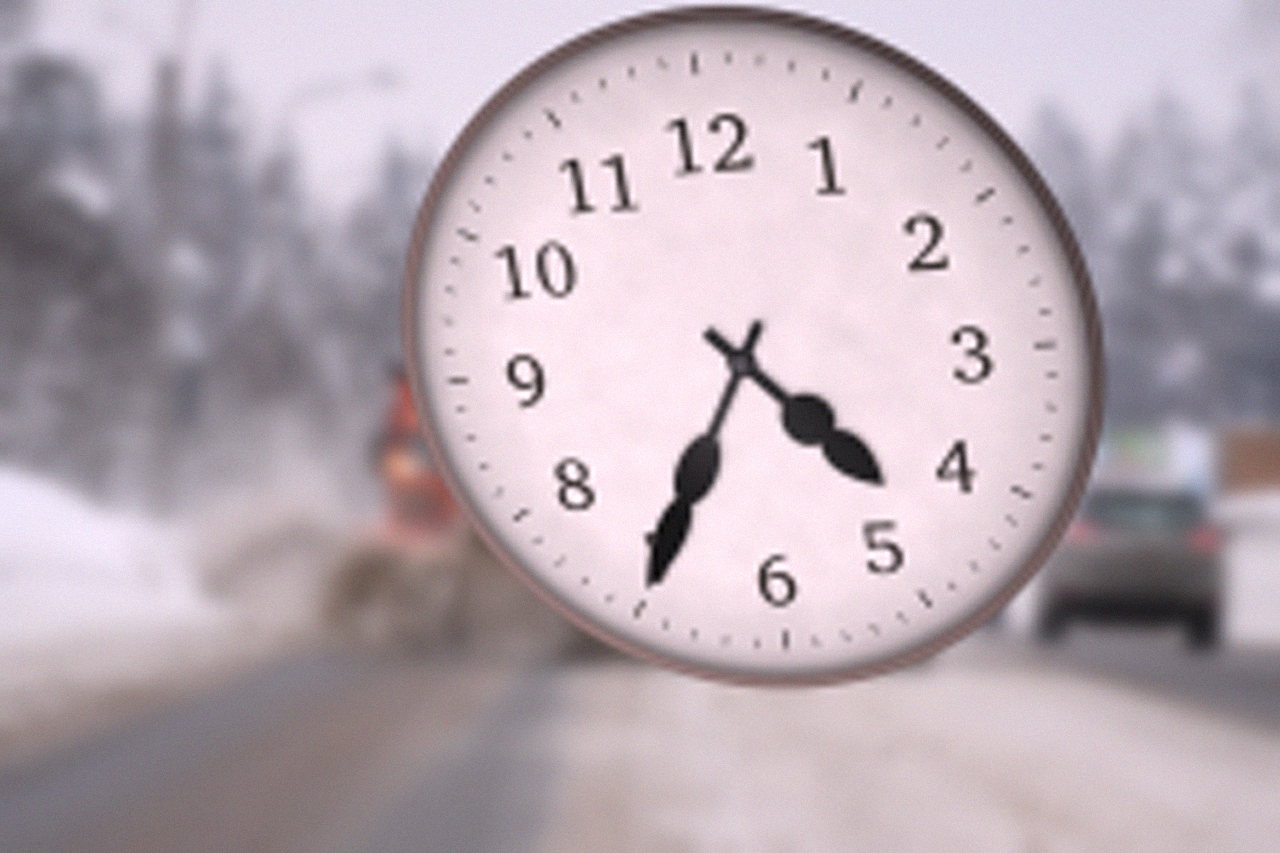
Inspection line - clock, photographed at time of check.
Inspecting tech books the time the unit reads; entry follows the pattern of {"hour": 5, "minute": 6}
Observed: {"hour": 4, "minute": 35}
